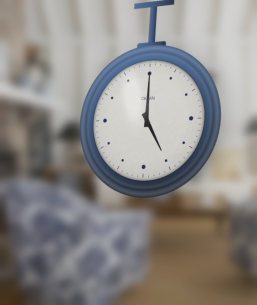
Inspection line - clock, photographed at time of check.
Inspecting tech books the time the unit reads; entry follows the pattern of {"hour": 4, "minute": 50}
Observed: {"hour": 5, "minute": 0}
